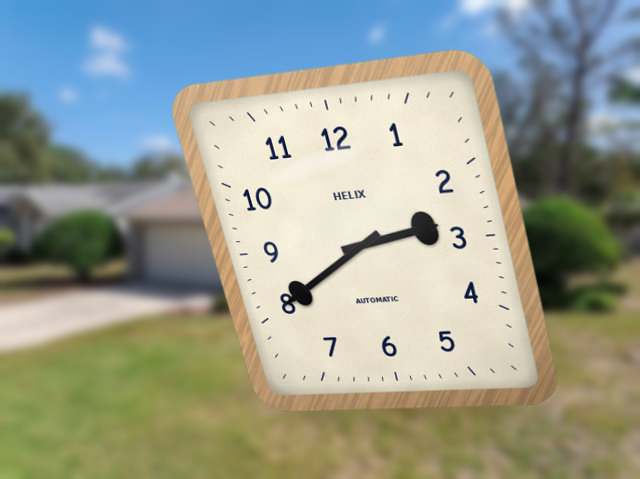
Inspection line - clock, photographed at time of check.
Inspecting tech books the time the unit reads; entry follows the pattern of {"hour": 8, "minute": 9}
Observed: {"hour": 2, "minute": 40}
